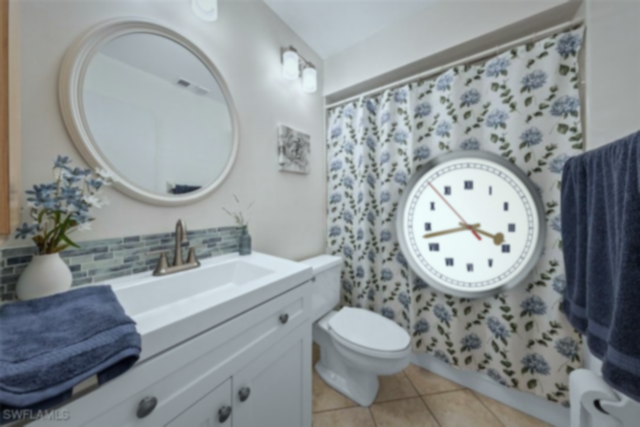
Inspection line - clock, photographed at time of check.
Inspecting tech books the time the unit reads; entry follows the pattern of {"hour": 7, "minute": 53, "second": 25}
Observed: {"hour": 3, "minute": 42, "second": 53}
